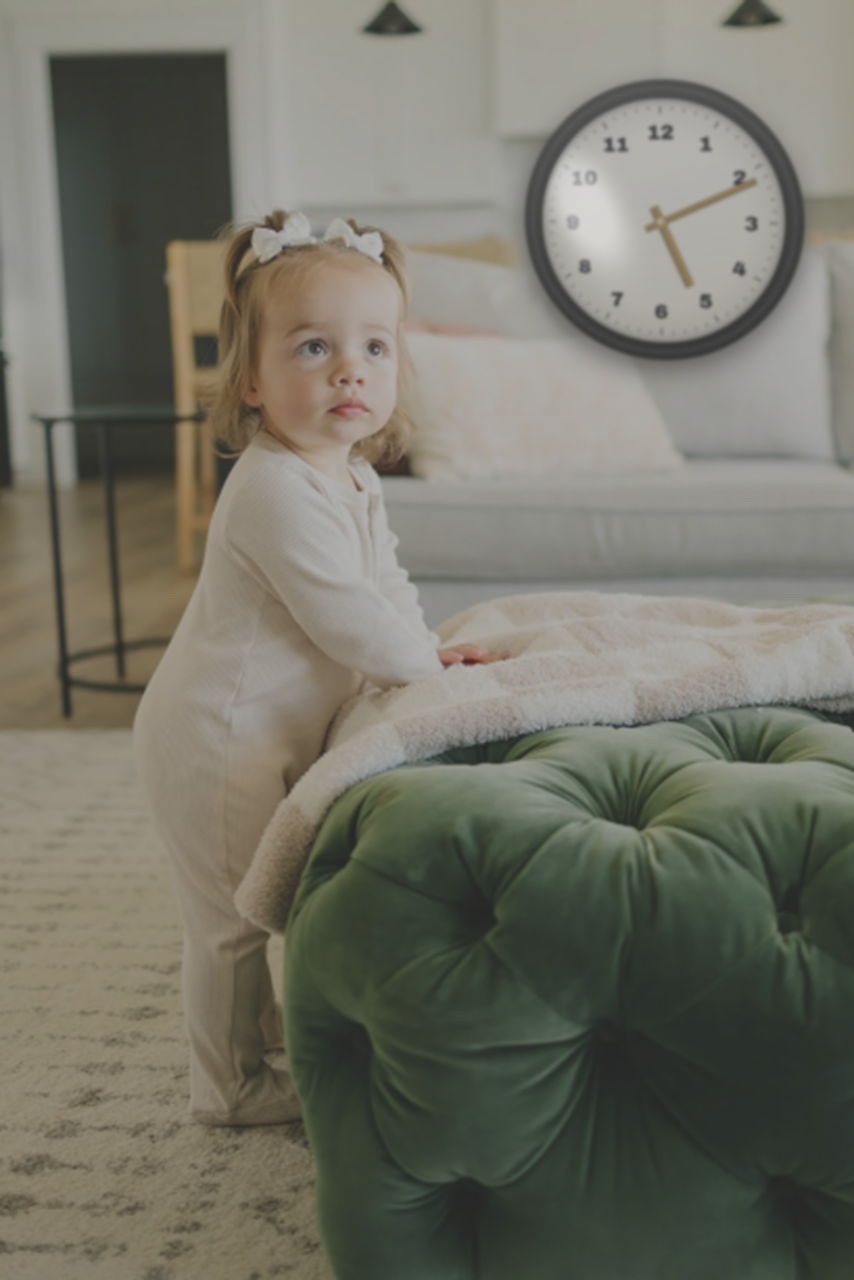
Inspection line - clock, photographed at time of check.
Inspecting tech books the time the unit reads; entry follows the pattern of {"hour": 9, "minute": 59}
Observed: {"hour": 5, "minute": 11}
